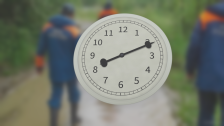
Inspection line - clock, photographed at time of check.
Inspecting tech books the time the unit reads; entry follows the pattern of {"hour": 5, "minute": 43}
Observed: {"hour": 8, "minute": 11}
